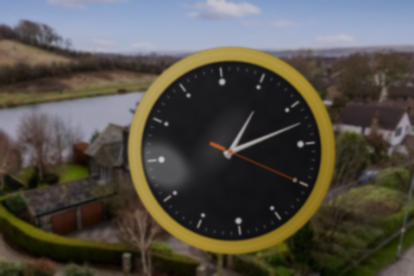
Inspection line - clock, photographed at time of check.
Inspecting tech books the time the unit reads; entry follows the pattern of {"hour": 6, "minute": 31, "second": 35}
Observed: {"hour": 1, "minute": 12, "second": 20}
